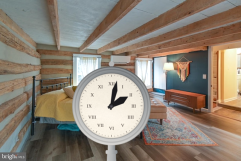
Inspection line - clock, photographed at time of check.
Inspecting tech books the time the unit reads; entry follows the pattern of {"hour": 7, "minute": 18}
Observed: {"hour": 2, "minute": 2}
